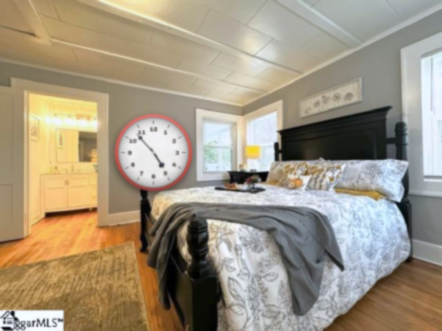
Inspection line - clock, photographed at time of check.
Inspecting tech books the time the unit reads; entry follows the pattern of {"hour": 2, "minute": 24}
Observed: {"hour": 4, "minute": 53}
